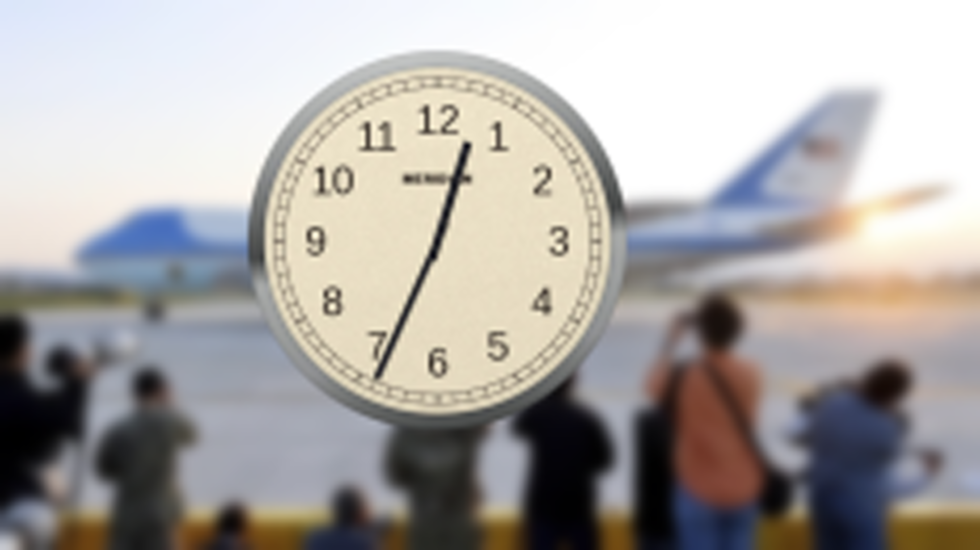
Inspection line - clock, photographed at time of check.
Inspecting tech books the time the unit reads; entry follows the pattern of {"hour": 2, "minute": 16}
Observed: {"hour": 12, "minute": 34}
